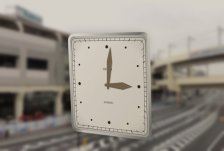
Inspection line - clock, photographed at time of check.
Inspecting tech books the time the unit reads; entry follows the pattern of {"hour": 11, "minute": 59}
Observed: {"hour": 3, "minute": 1}
